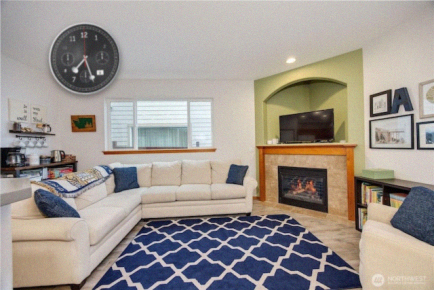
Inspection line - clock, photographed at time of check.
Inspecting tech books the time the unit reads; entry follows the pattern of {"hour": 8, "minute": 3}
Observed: {"hour": 7, "minute": 27}
